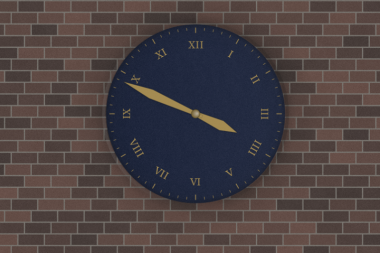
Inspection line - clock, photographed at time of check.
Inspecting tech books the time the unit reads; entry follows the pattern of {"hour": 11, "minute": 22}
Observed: {"hour": 3, "minute": 49}
